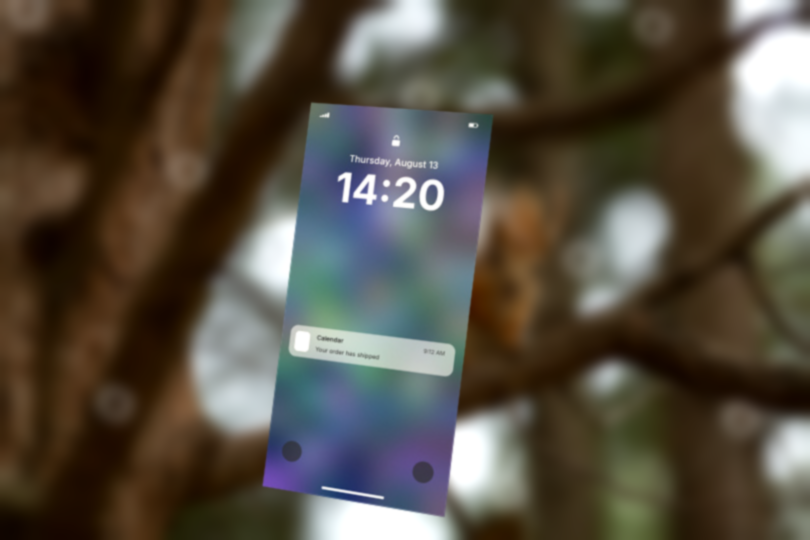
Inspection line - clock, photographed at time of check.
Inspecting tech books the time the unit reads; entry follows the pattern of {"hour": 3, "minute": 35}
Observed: {"hour": 14, "minute": 20}
